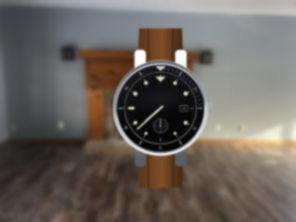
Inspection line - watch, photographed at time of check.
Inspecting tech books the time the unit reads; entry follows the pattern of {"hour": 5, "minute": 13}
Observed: {"hour": 7, "minute": 38}
